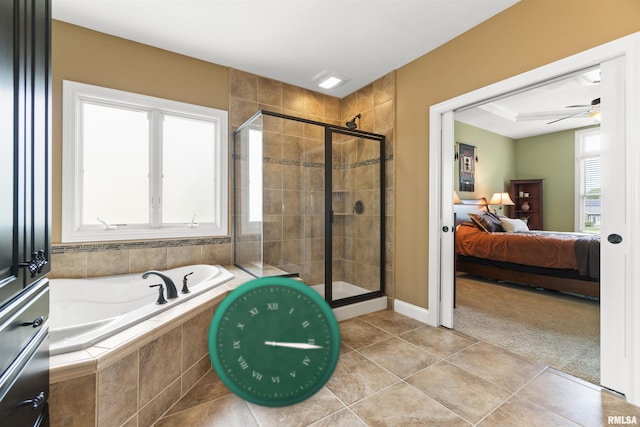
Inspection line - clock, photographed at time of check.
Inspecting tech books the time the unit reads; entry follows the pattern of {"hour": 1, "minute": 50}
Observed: {"hour": 3, "minute": 16}
